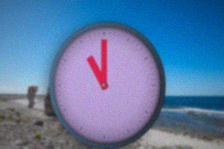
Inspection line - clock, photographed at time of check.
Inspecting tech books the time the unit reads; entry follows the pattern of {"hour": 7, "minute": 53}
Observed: {"hour": 11, "minute": 0}
